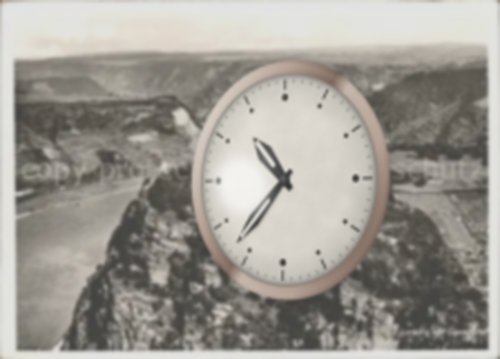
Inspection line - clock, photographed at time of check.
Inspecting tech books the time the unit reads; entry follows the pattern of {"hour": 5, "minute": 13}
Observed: {"hour": 10, "minute": 37}
